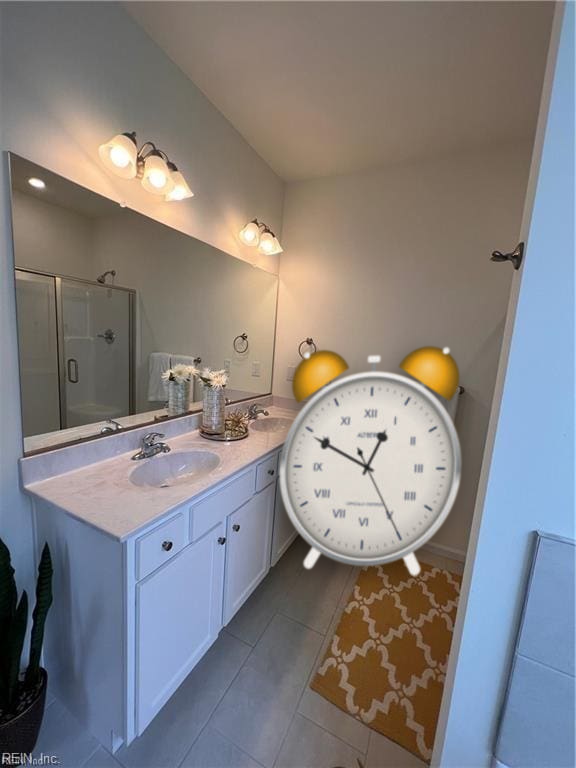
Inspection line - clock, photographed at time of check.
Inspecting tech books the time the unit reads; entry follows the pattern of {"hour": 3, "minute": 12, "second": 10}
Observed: {"hour": 12, "minute": 49, "second": 25}
